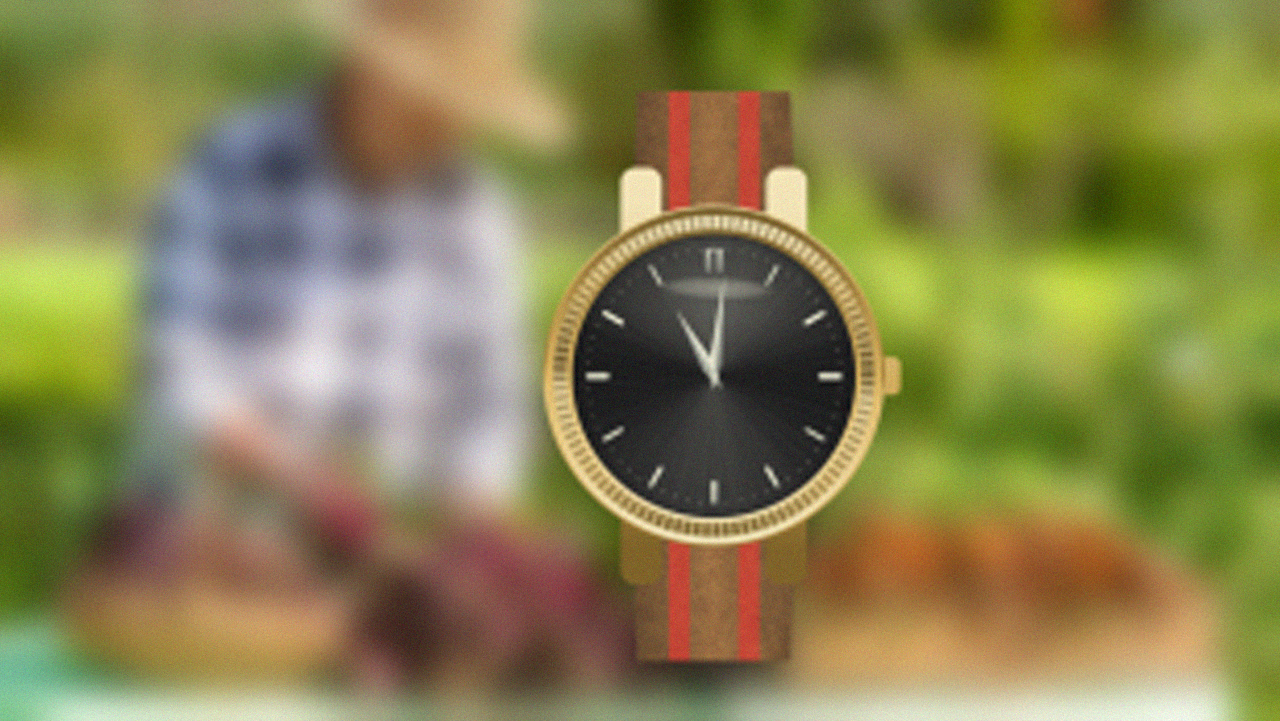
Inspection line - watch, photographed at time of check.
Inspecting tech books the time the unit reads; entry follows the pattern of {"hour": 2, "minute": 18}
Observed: {"hour": 11, "minute": 1}
